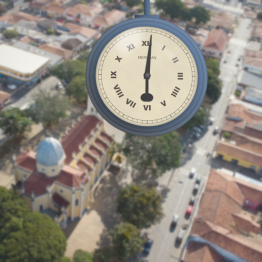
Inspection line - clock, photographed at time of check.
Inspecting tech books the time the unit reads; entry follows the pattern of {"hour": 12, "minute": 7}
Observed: {"hour": 6, "minute": 1}
